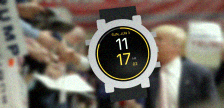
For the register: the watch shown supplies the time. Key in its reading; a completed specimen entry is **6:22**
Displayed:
**11:17**
